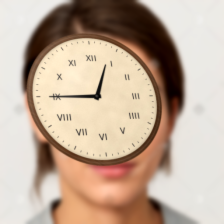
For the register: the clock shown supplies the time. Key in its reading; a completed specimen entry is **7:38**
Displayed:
**12:45**
